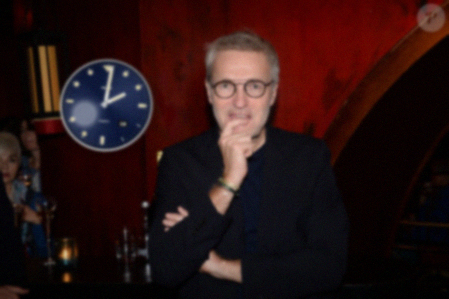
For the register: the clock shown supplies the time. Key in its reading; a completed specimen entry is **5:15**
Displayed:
**2:01**
